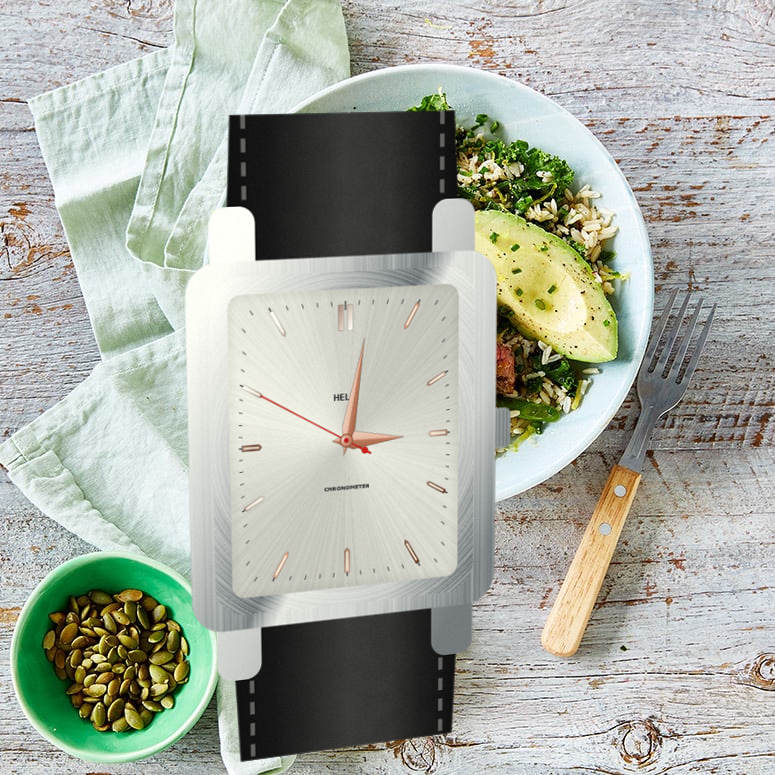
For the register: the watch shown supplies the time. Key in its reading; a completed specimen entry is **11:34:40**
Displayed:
**3:01:50**
